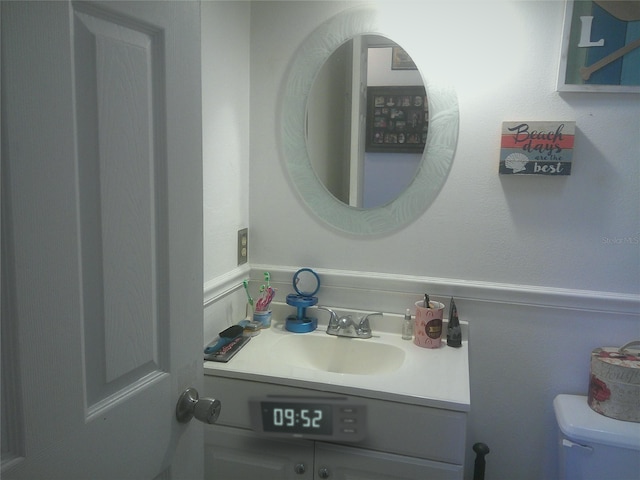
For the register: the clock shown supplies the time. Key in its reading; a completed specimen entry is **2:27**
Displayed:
**9:52**
